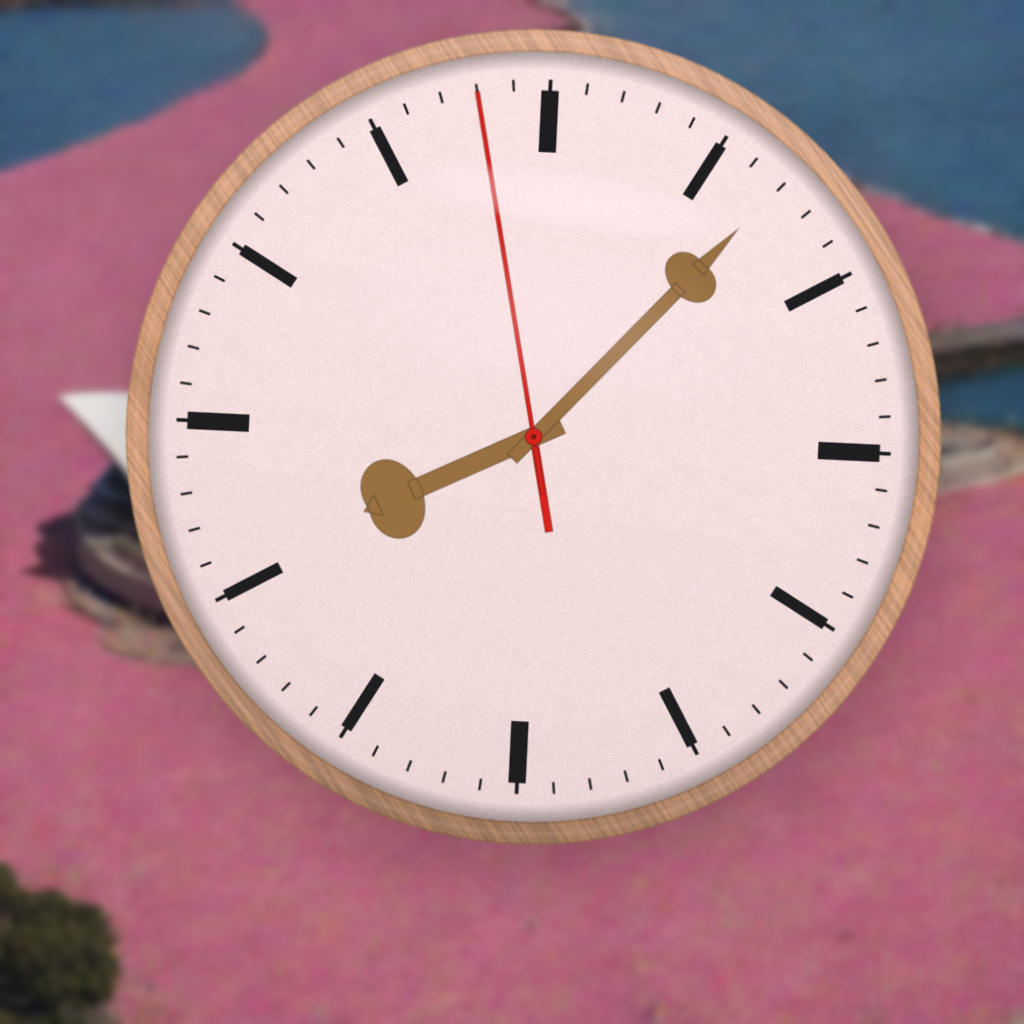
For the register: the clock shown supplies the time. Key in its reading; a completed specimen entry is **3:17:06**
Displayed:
**8:06:58**
